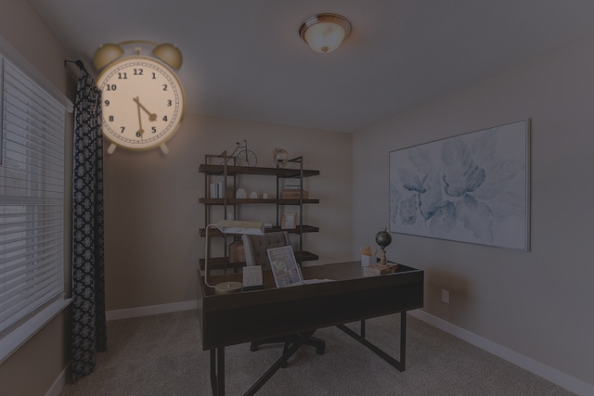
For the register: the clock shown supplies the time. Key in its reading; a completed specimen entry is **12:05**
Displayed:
**4:29**
